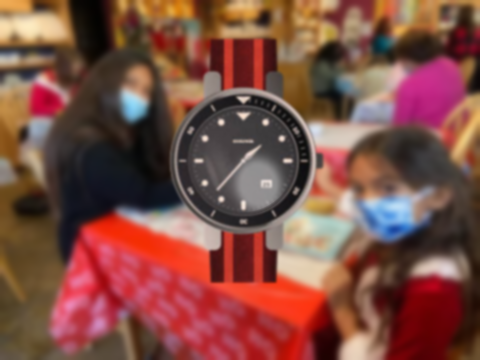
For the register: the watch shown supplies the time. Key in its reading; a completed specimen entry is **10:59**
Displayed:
**1:37**
